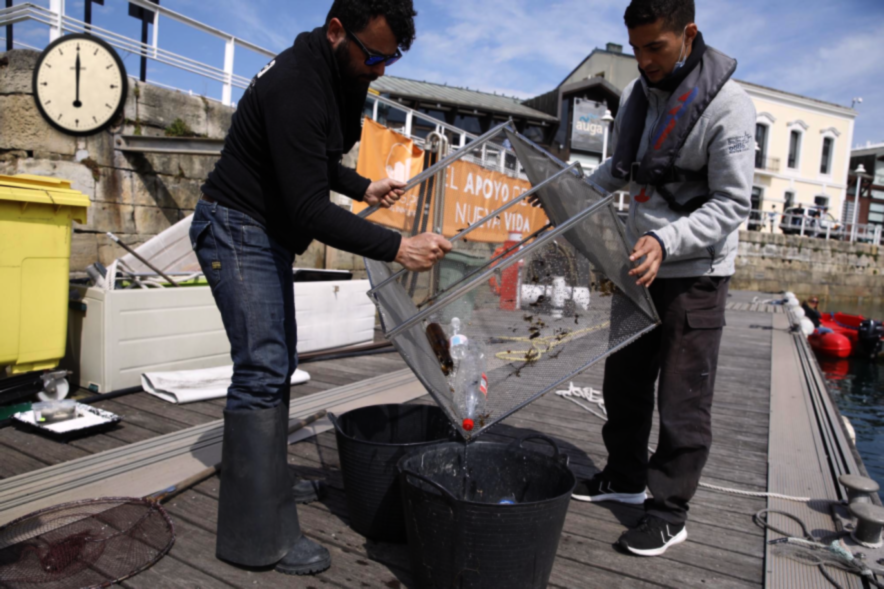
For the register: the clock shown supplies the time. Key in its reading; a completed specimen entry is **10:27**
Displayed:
**6:00**
